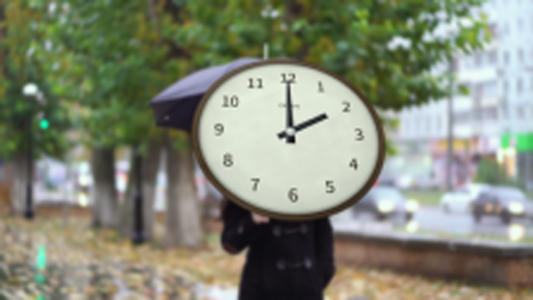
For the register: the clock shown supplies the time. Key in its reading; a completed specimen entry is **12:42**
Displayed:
**2:00**
